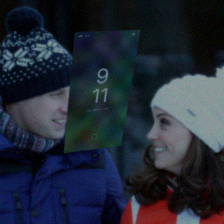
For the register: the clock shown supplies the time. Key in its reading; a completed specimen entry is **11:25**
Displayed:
**9:11**
